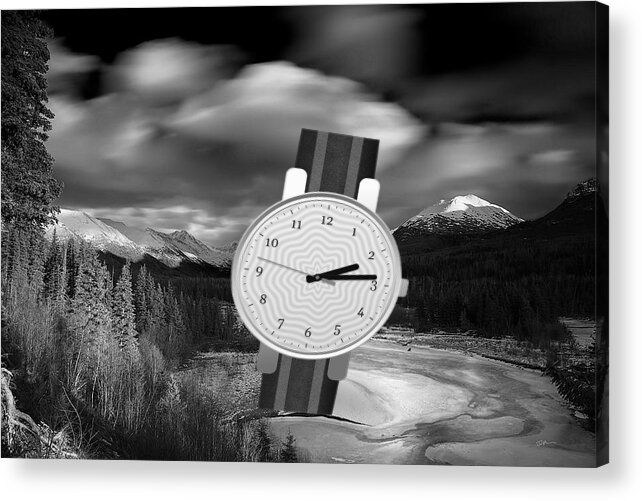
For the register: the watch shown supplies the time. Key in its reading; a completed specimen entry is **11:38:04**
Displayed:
**2:13:47**
